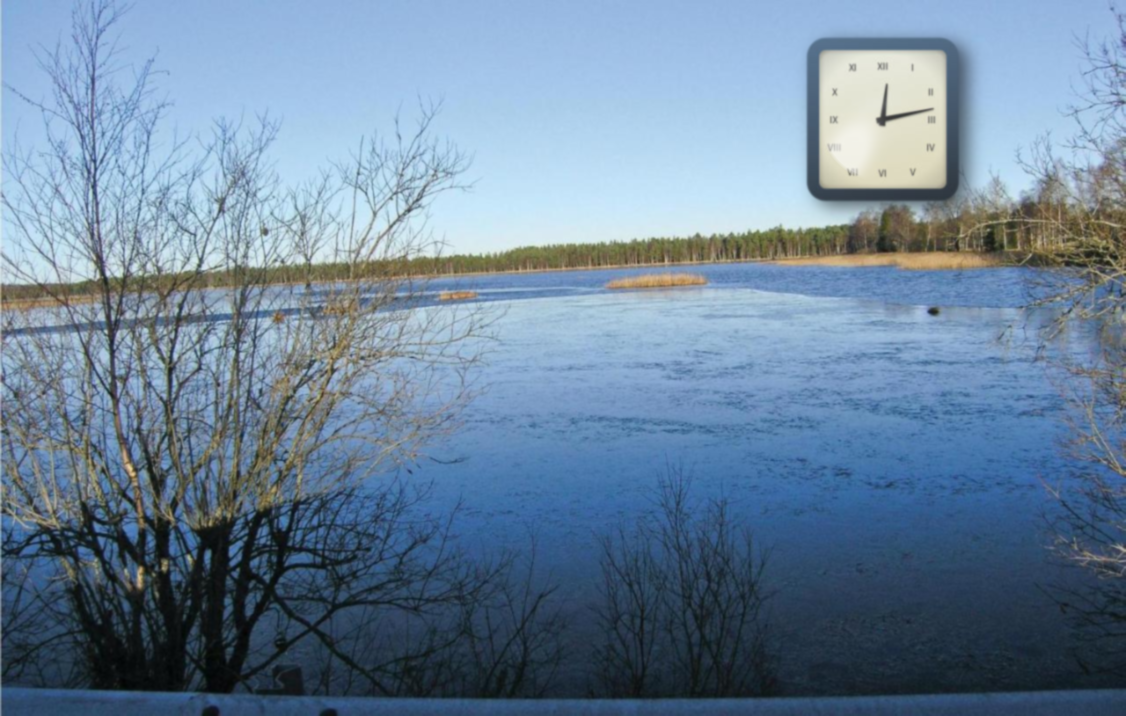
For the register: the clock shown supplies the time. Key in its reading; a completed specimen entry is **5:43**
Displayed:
**12:13**
